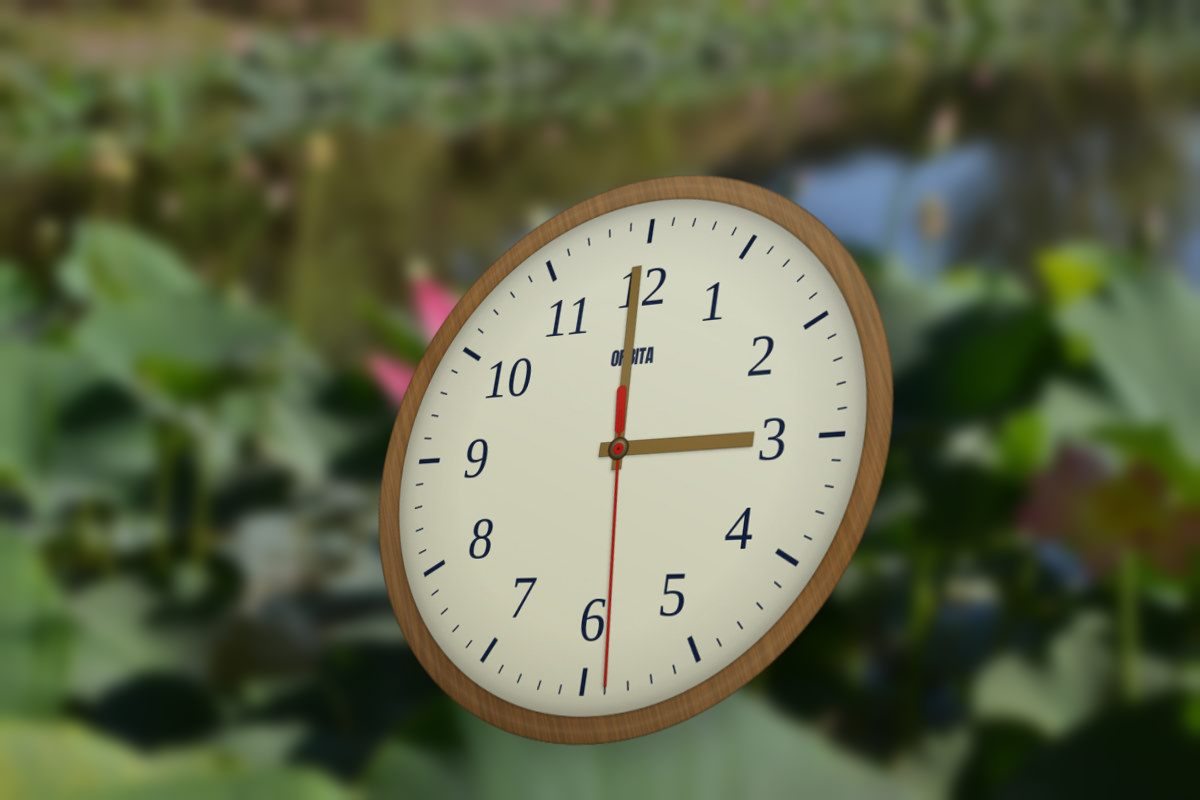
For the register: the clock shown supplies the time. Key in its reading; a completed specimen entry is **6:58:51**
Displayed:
**2:59:29**
